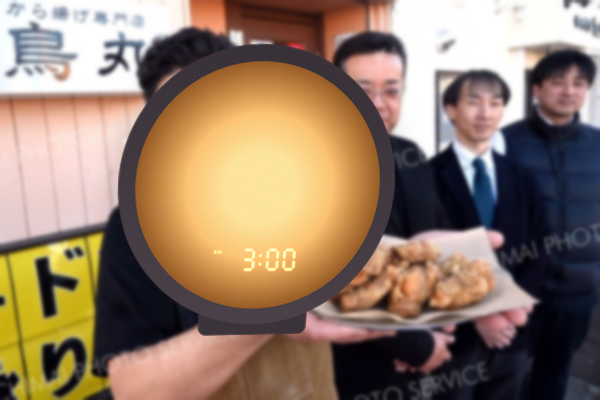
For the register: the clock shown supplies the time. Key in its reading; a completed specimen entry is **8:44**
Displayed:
**3:00**
